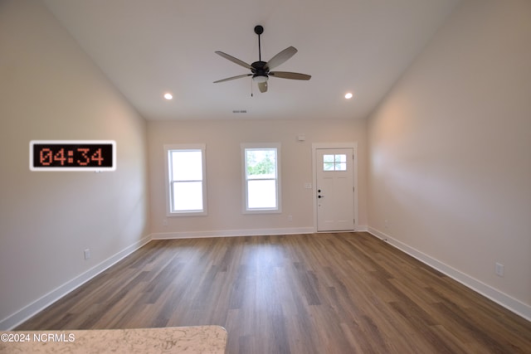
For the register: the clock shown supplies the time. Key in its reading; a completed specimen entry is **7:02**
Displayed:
**4:34**
